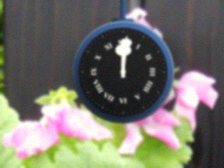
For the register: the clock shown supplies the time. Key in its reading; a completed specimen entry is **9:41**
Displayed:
**12:01**
